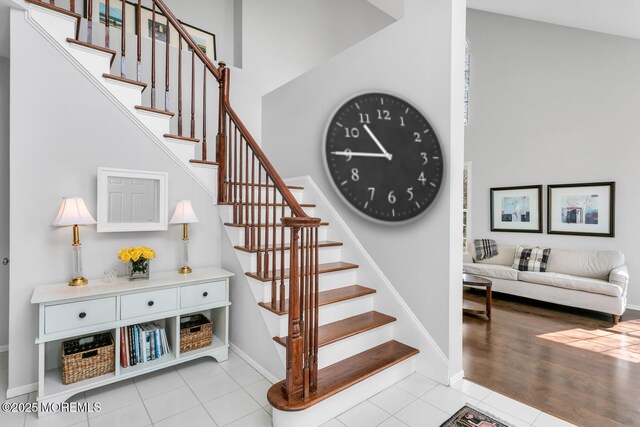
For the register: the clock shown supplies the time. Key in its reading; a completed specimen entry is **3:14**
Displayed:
**10:45**
